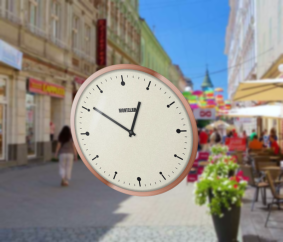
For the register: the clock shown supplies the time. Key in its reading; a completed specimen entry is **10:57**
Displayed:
**12:51**
